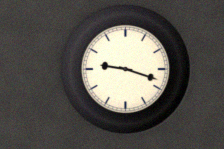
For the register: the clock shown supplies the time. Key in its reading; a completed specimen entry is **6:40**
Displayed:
**9:18**
